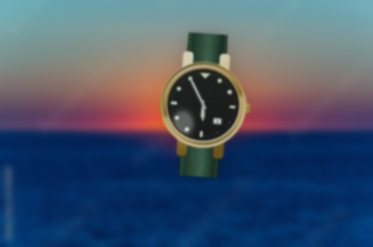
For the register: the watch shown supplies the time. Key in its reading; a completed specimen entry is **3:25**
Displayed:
**5:55**
